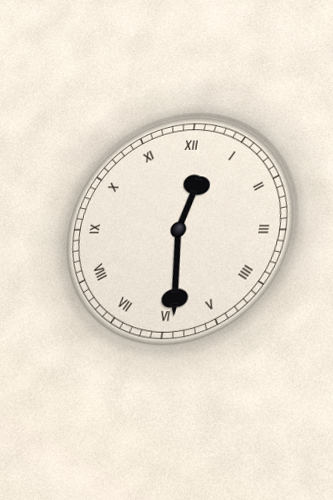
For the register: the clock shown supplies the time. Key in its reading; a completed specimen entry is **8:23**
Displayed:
**12:29**
